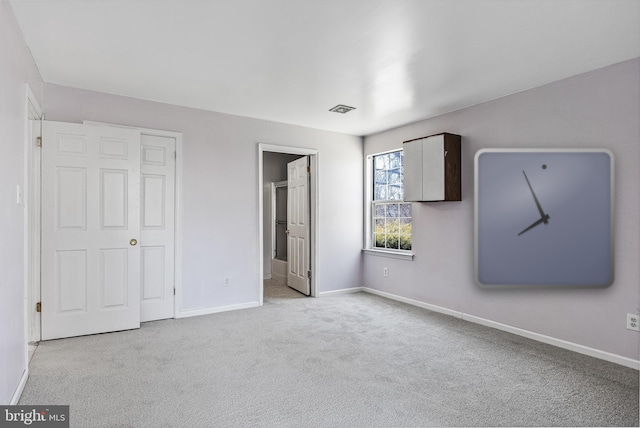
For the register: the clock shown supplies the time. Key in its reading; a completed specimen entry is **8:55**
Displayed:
**7:56**
